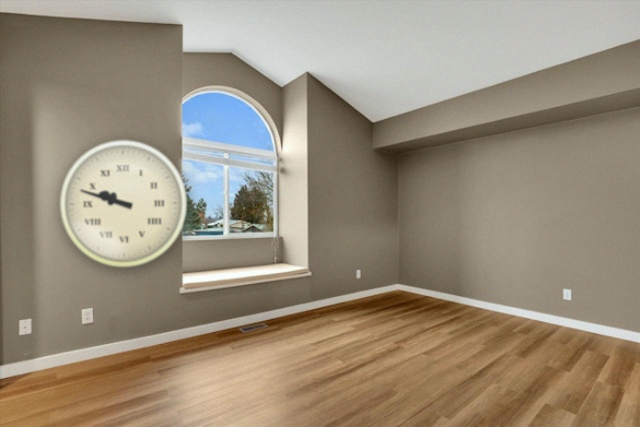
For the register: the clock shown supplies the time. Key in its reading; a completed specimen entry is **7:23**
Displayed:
**9:48**
